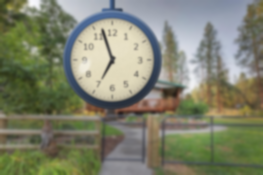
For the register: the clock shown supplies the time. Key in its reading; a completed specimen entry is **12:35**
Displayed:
**6:57**
